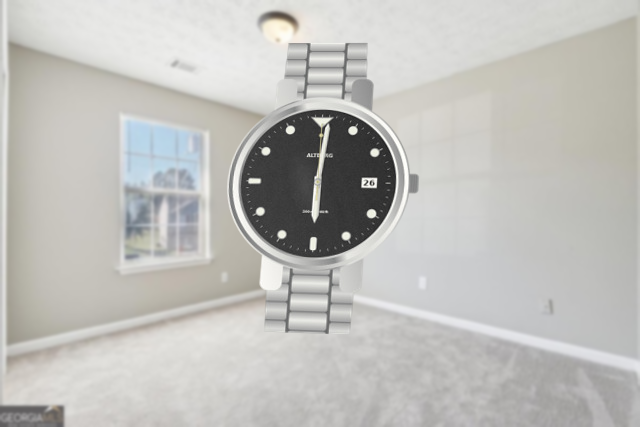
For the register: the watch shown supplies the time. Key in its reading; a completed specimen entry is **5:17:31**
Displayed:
**6:01:00**
